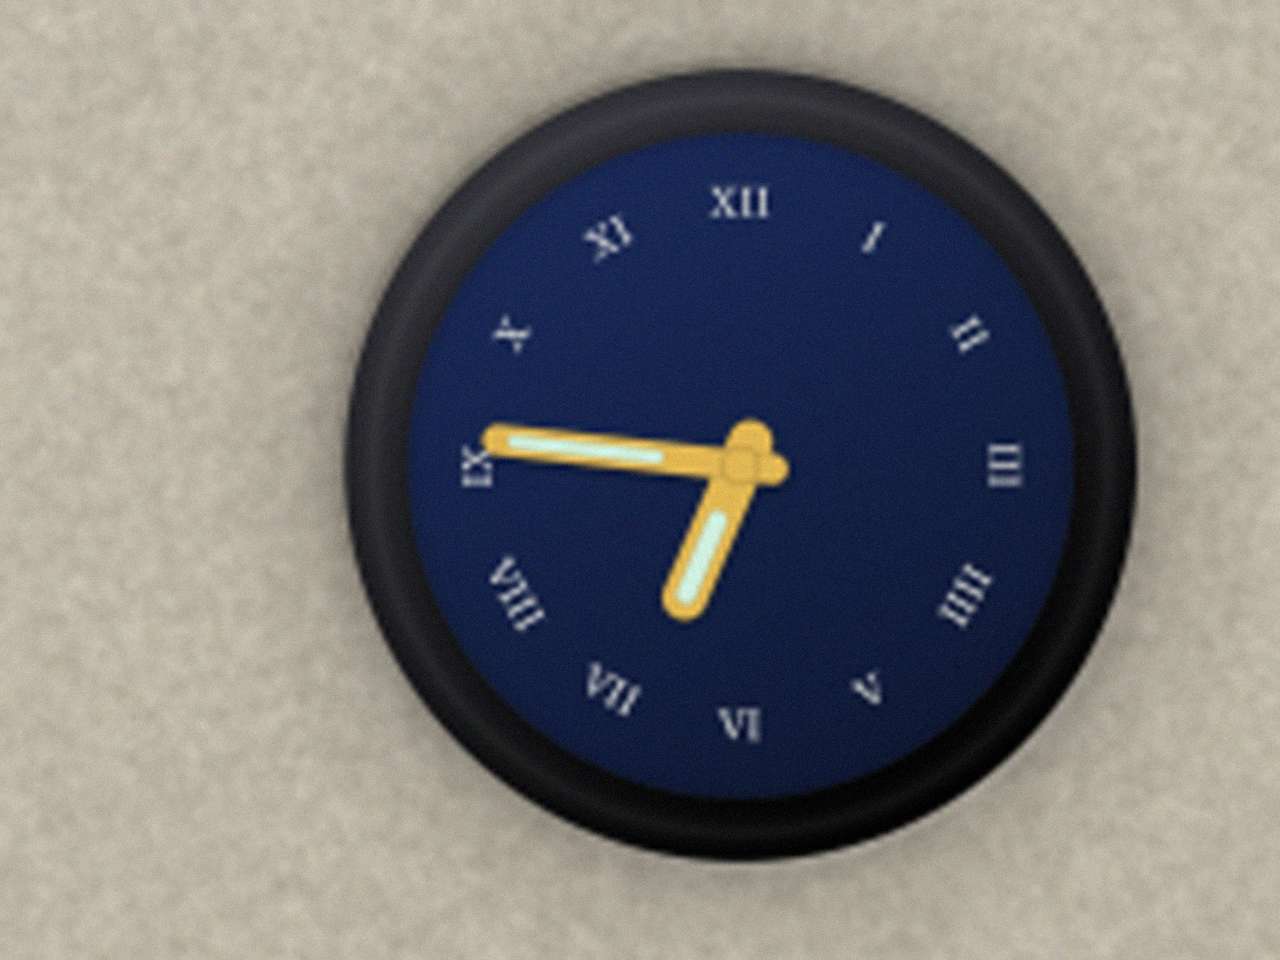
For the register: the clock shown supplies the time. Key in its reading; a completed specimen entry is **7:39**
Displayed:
**6:46**
